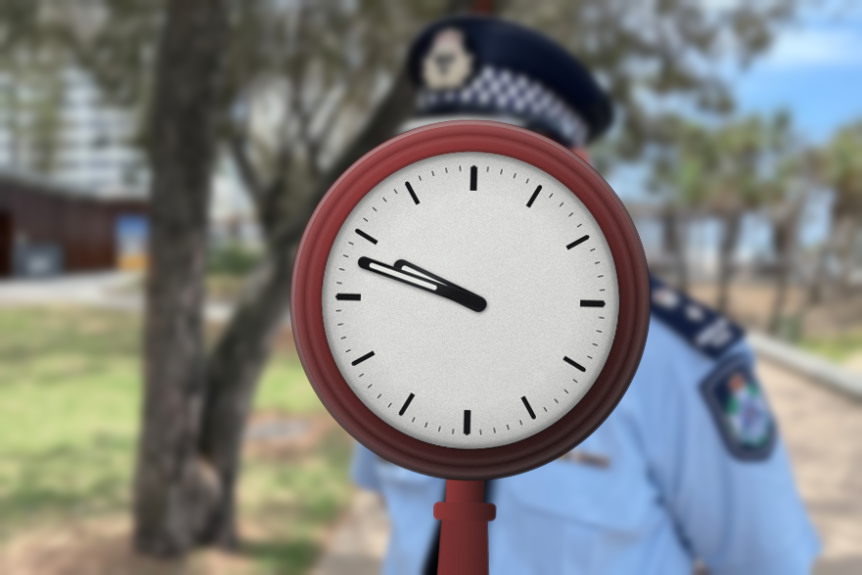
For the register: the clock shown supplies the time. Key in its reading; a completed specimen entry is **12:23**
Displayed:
**9:48**
